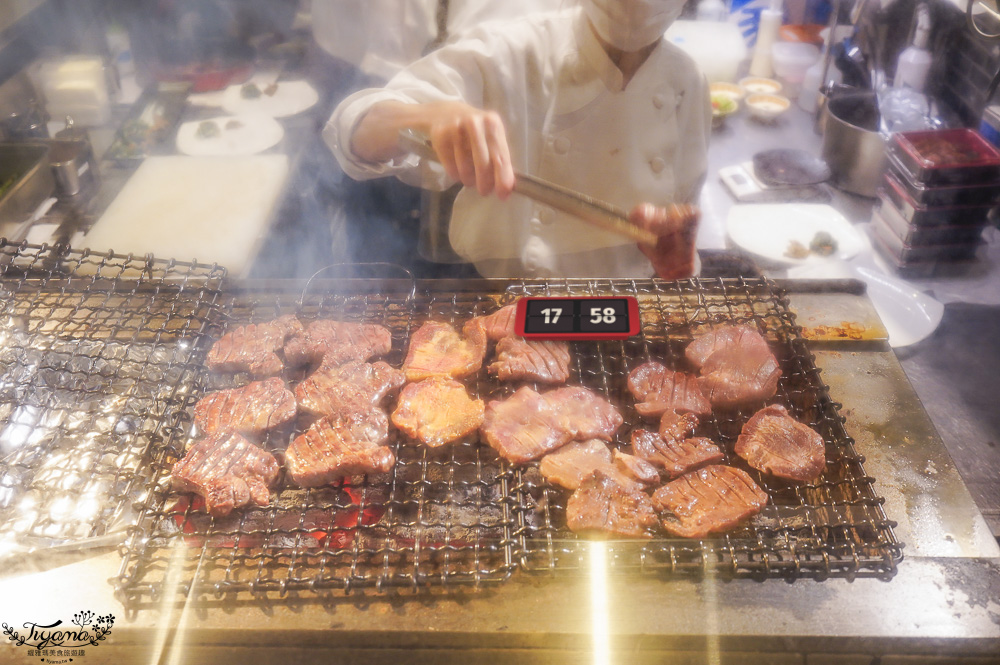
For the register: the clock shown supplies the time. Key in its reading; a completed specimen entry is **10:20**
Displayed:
**17:58**
